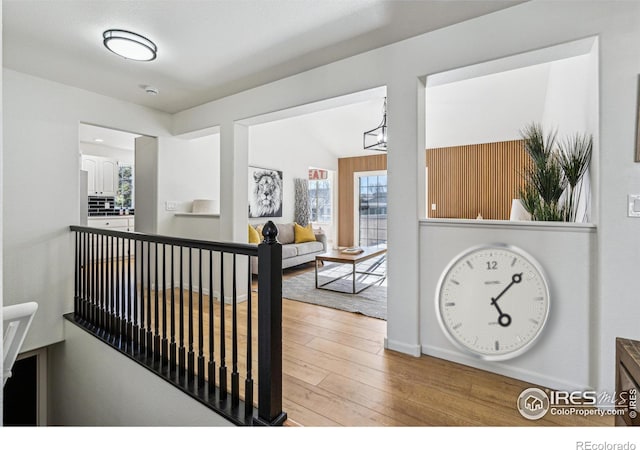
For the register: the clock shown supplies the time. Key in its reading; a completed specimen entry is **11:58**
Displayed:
**5:08**
